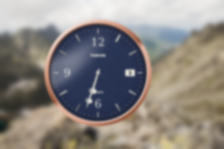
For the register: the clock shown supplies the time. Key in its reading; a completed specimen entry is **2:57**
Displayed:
**6:33**
